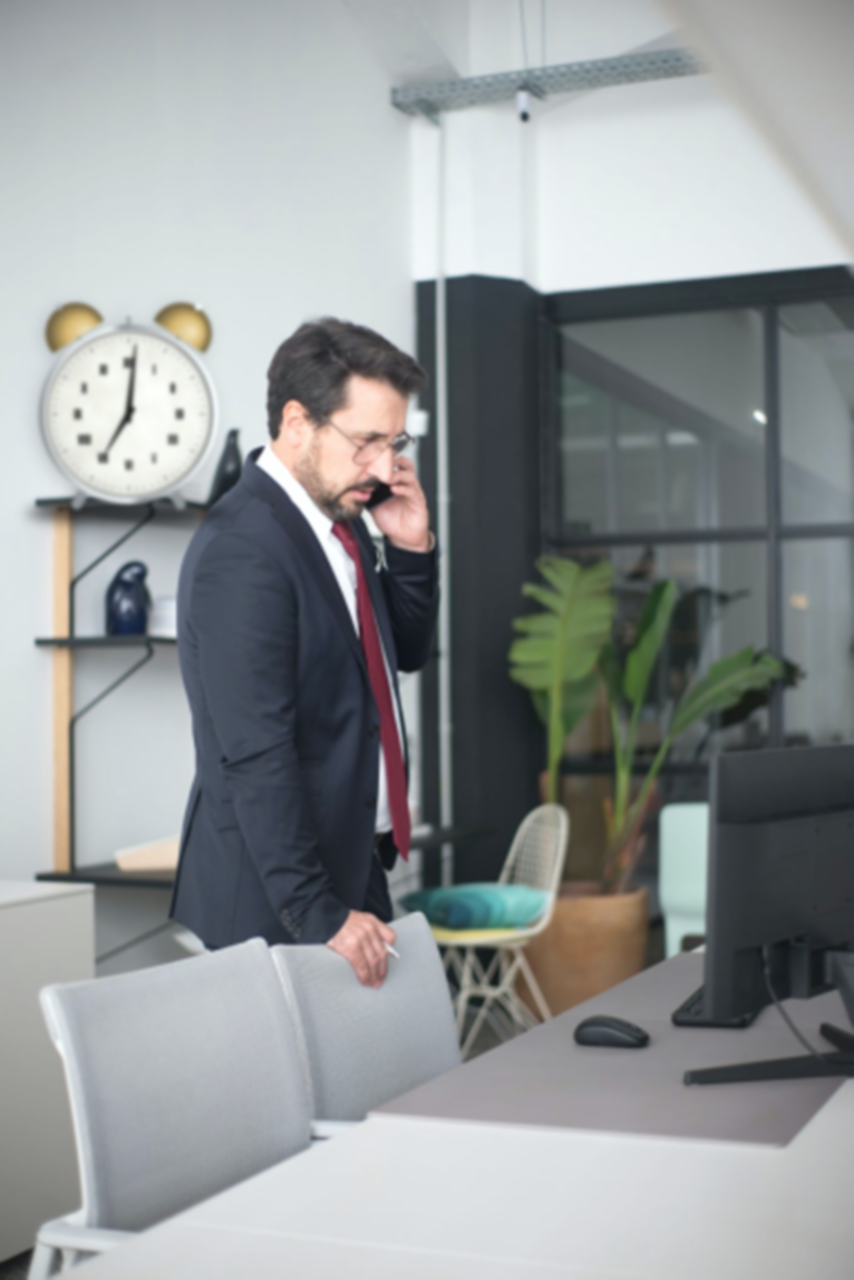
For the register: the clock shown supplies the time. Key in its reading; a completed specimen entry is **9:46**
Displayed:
**7:01**
